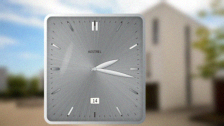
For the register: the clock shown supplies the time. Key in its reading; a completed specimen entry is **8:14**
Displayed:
**2:17**
